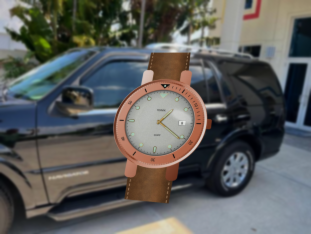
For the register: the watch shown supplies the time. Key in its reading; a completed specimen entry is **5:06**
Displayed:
**1:21**
